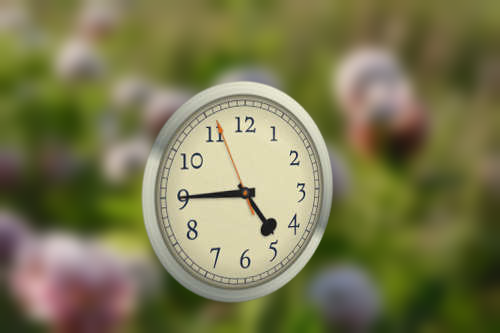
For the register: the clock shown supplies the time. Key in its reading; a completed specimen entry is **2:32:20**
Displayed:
**4:44:56**
